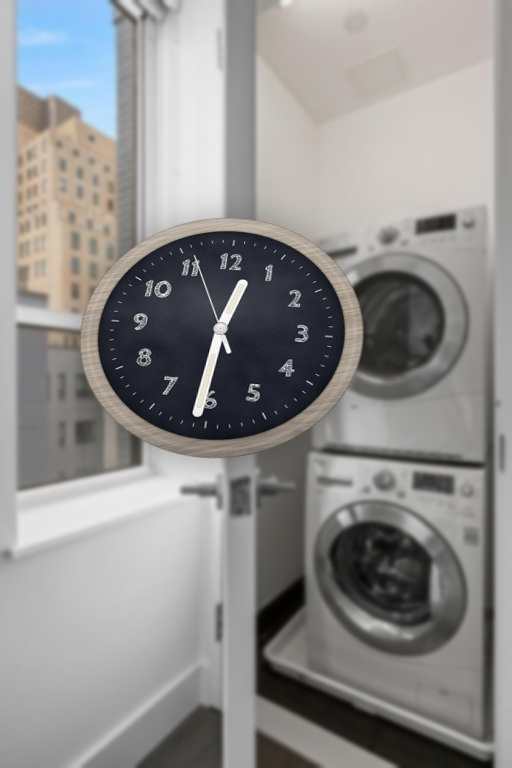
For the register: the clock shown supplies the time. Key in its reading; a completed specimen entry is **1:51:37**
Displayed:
**12:30:56**
